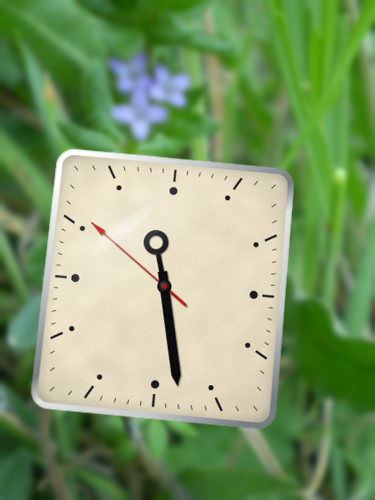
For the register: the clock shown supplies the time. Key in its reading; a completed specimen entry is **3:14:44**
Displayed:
**11:27:51**
